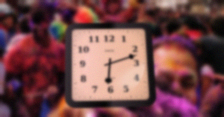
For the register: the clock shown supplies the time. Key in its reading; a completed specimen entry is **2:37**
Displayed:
**6:12**
